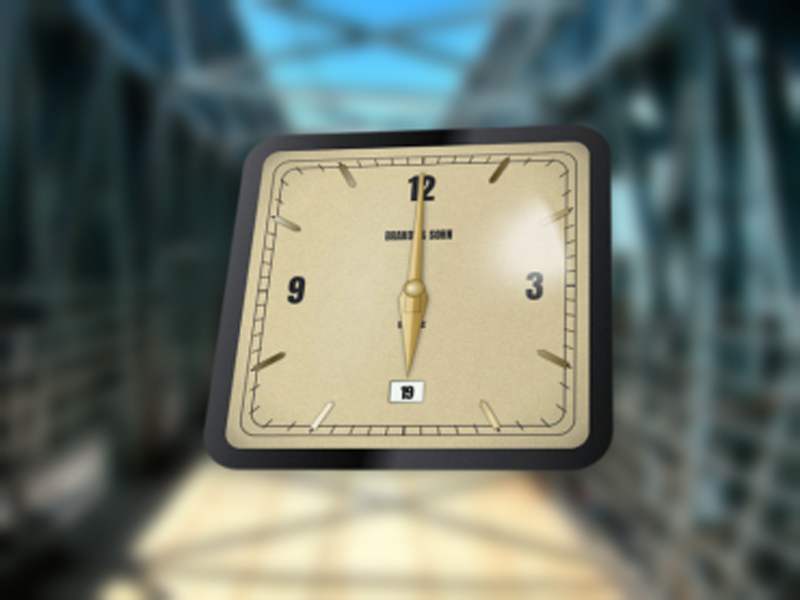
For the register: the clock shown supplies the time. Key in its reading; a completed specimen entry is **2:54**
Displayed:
**6:00**
